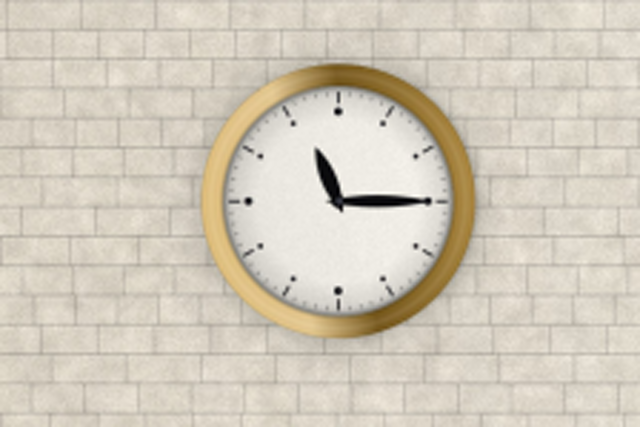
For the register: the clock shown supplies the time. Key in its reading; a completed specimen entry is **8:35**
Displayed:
**11:15**
